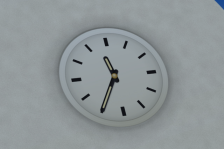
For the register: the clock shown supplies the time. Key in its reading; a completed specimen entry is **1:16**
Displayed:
**11:35**
